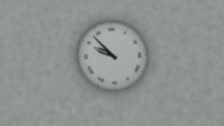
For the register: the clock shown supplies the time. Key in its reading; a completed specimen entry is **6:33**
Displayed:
**9:53**
